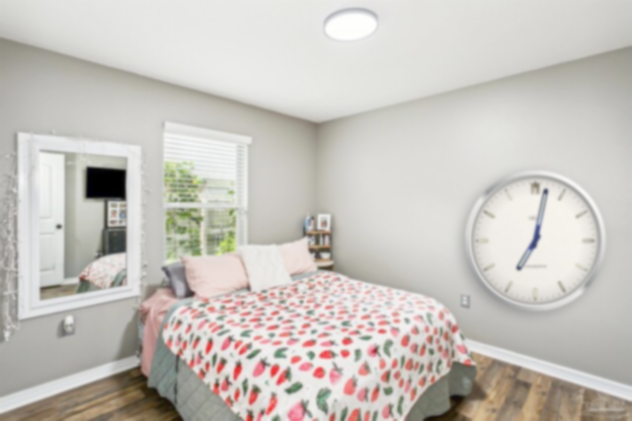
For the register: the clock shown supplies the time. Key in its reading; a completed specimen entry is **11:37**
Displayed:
**7:02**
